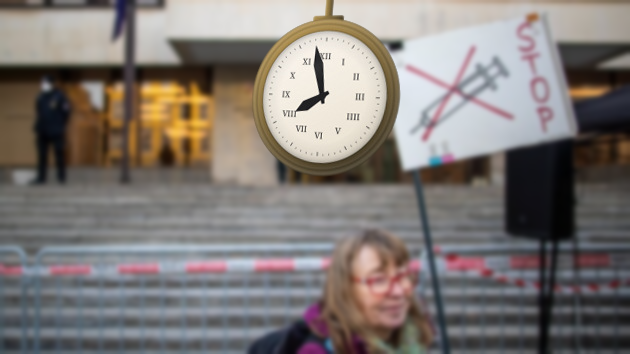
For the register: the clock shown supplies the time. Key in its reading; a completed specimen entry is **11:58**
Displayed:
**7:58**
